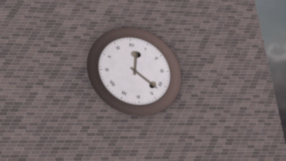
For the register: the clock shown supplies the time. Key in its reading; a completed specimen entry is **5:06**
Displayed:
**12:22**
